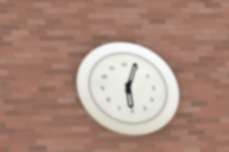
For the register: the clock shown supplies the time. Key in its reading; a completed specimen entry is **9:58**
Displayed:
**6:04**
